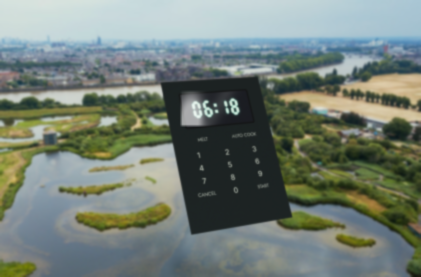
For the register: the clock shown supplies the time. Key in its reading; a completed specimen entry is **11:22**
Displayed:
**6:18**
